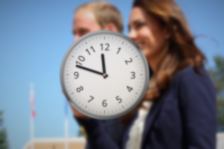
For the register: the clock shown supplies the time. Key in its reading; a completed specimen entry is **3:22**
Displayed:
**11:48**
